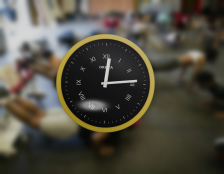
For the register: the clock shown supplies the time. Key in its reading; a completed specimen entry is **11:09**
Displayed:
**12:14**
